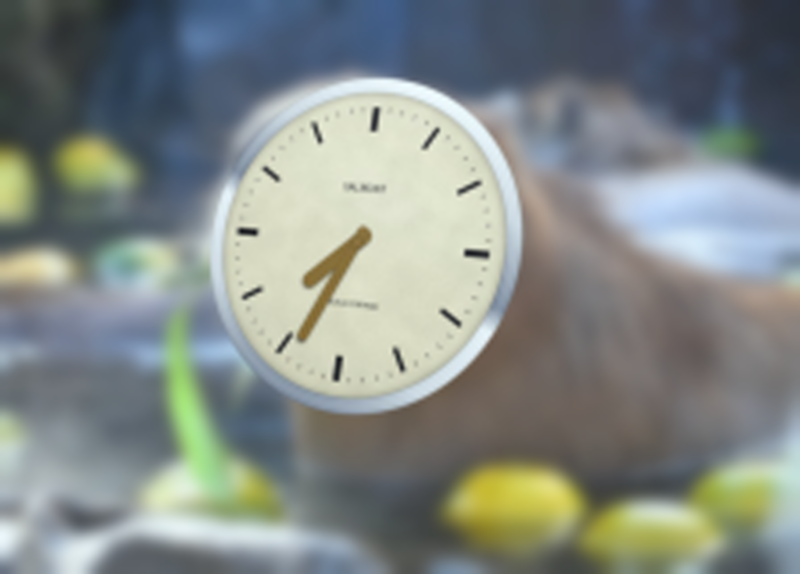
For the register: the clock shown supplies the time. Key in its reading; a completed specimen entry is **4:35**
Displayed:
**7:34**
